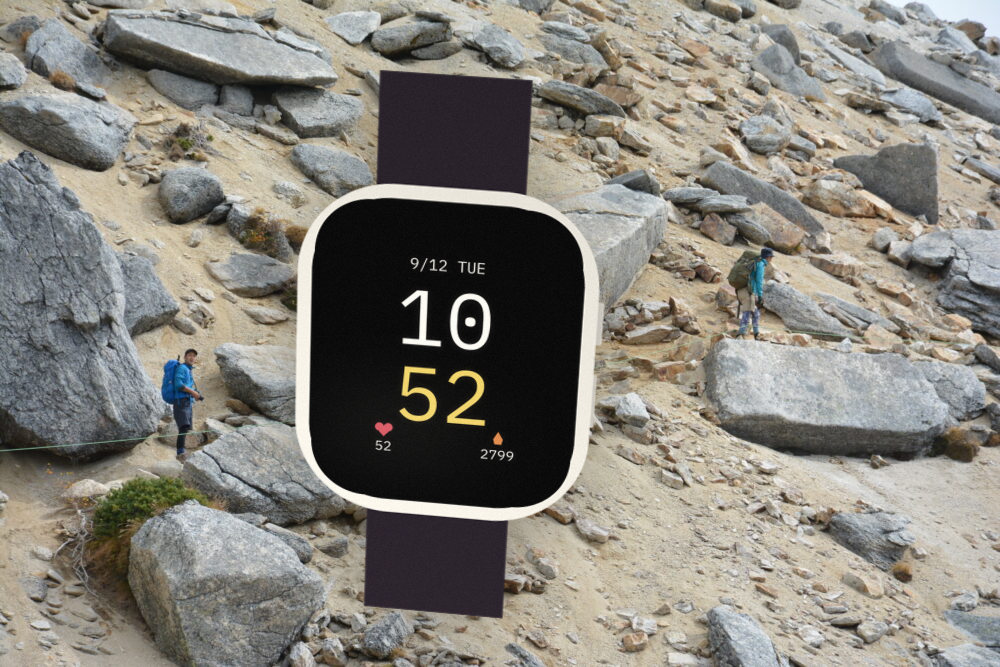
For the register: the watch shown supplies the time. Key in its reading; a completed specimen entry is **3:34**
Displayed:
**10:52**
